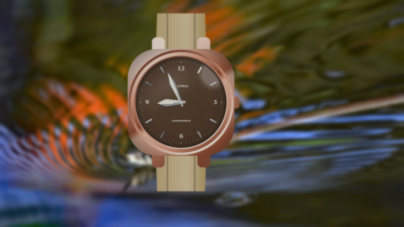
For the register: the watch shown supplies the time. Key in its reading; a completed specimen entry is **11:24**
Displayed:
**8:56**
